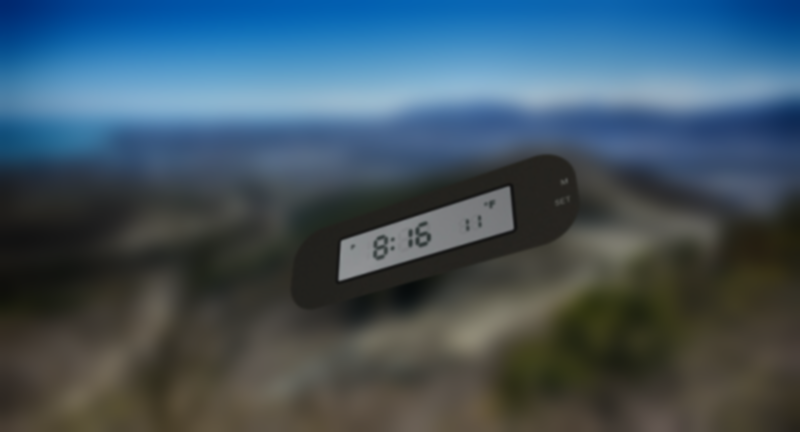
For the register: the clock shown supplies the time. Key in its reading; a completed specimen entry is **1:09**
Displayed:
**8:16**
